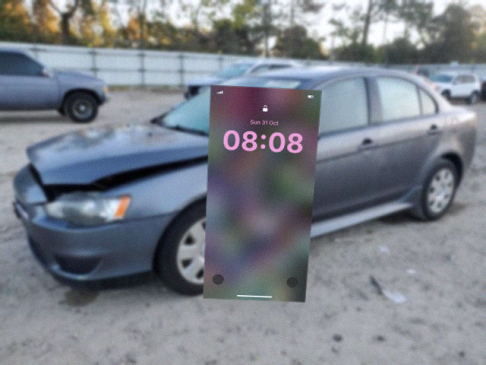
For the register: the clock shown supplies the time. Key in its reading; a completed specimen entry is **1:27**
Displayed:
**8:08**
